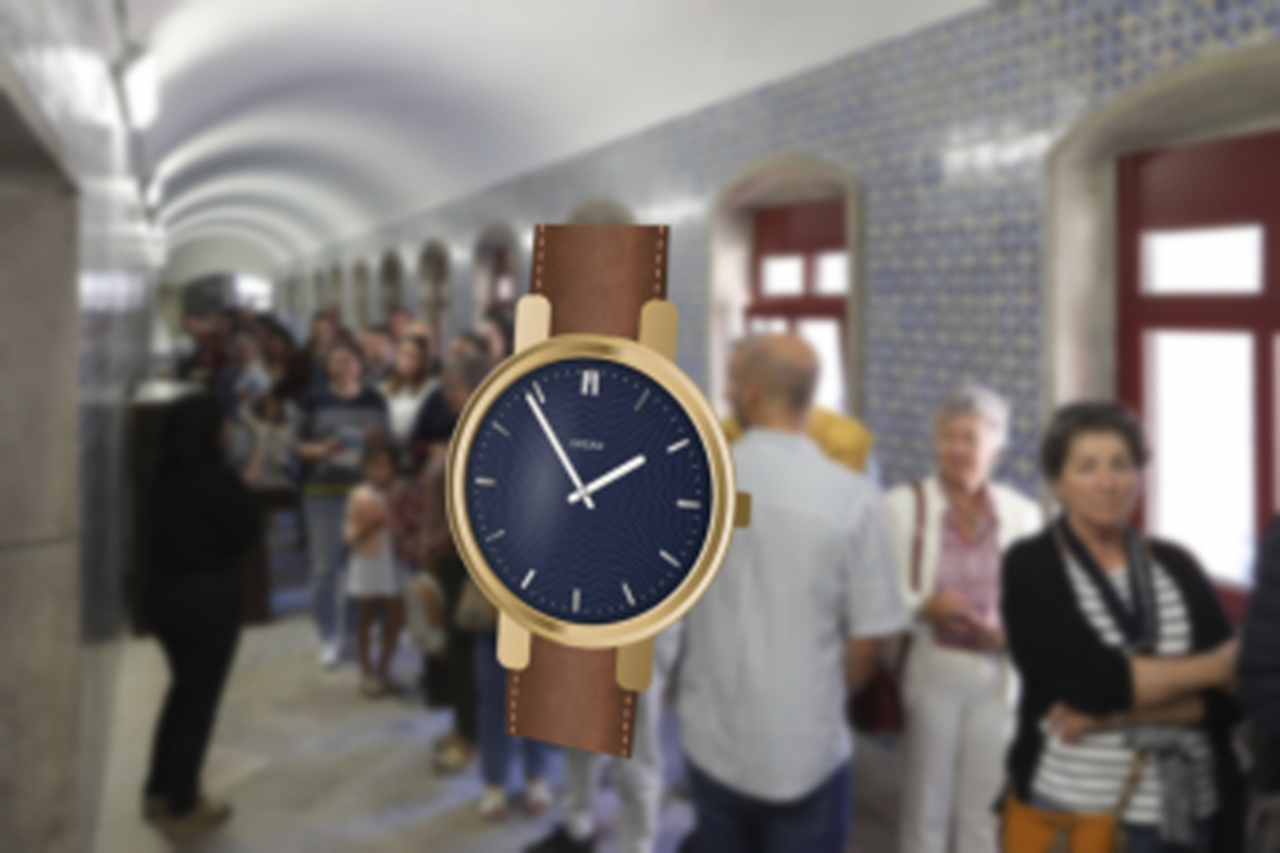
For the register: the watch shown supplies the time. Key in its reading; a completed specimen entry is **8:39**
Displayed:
**1:54**
